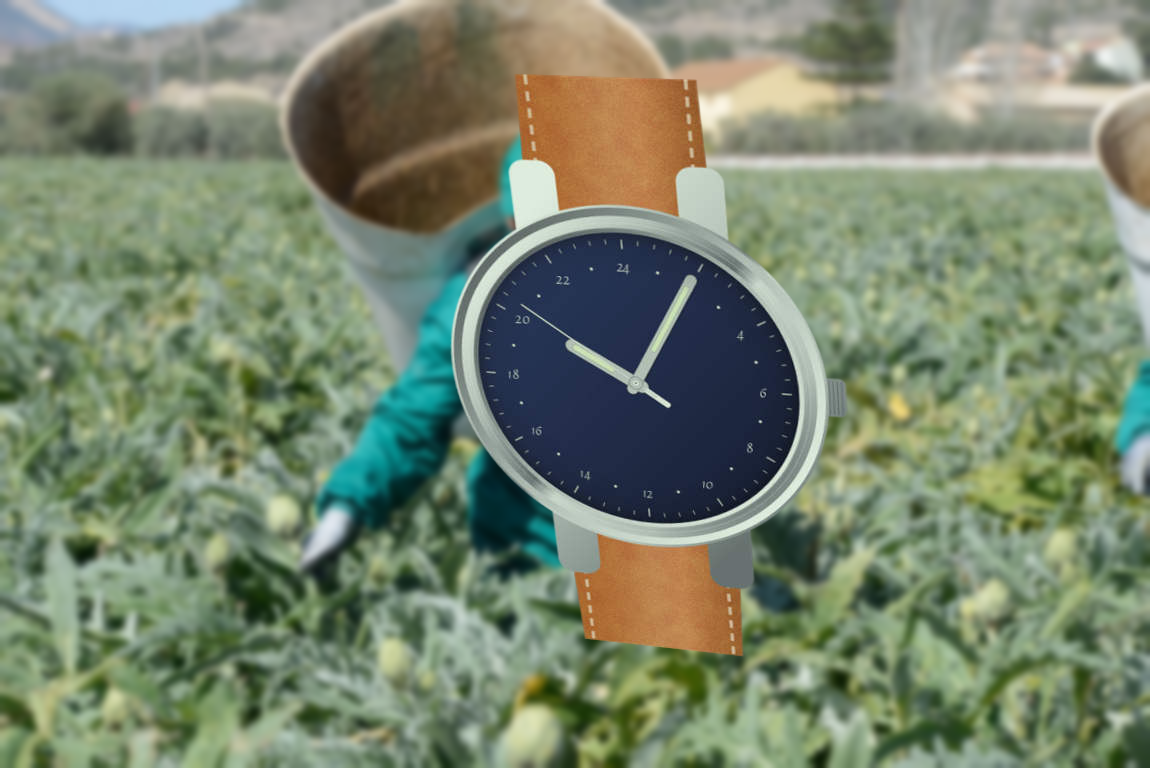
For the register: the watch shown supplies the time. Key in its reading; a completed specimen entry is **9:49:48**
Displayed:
**20:04:51**
